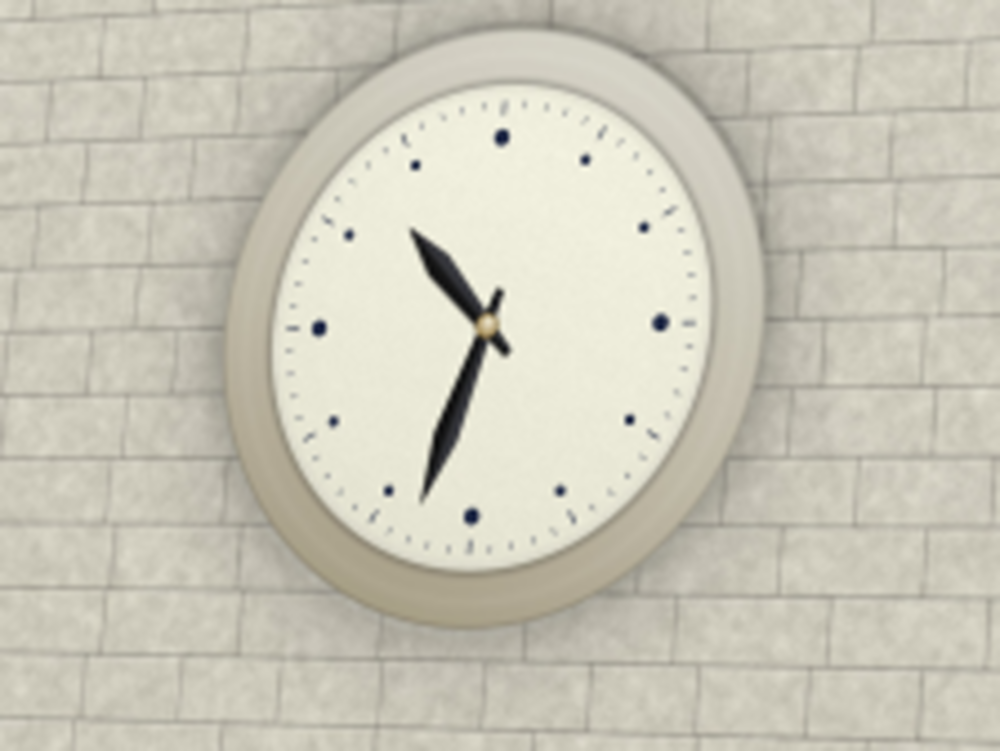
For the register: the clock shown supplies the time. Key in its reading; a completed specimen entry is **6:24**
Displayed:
**10:33**
